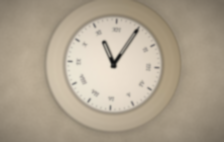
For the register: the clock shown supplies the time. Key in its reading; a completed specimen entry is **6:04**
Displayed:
**11:05**
